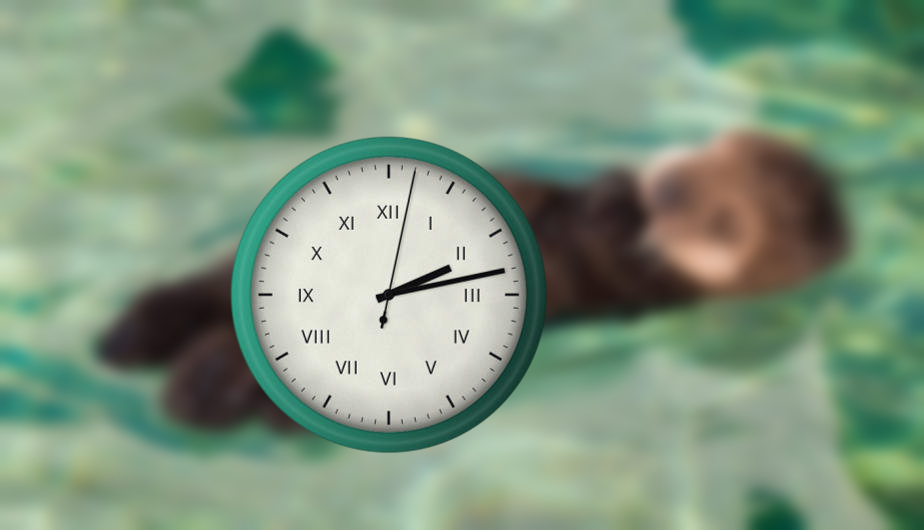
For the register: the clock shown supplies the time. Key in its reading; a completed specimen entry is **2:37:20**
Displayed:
**2:13:02**
